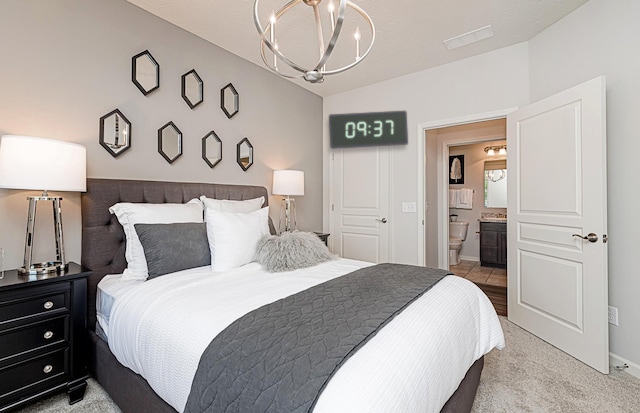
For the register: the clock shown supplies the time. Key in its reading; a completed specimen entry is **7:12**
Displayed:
**9:37**
